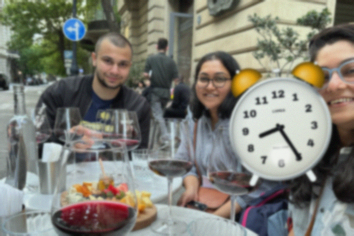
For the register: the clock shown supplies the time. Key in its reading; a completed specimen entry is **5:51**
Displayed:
**8:25**
